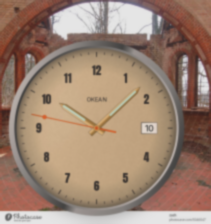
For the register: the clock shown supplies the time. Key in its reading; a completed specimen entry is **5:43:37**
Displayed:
**10:07:47**
